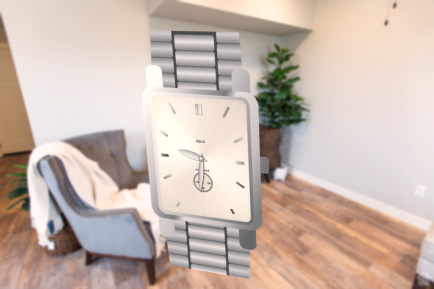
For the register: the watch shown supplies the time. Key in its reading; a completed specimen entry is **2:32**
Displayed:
**9:31**
